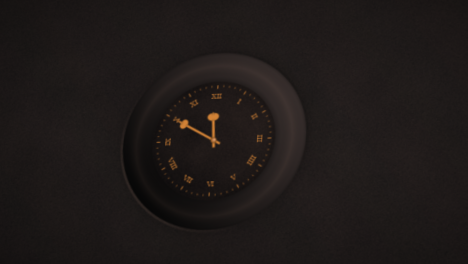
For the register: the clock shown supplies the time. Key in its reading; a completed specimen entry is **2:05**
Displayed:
**11:50**
